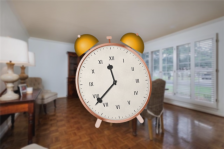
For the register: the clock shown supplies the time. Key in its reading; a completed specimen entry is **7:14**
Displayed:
**11:38**
